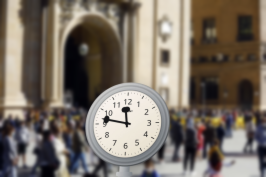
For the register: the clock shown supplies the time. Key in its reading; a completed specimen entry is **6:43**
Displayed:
**11:47**
